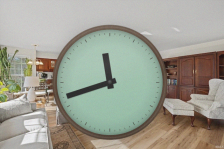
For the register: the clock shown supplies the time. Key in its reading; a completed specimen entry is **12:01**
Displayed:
**11:42**
